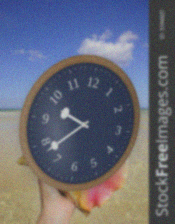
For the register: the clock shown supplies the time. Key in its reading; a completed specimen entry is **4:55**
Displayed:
**9:38**
